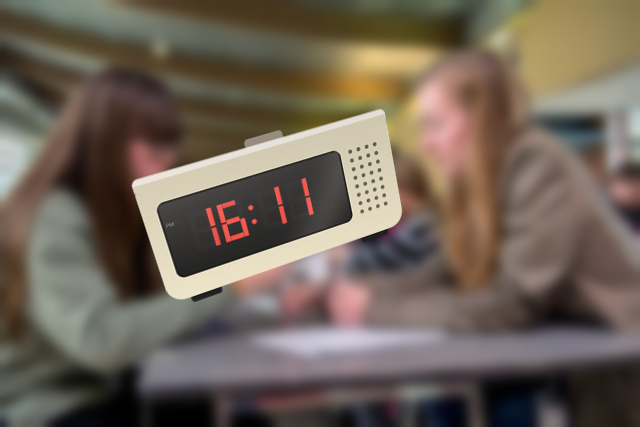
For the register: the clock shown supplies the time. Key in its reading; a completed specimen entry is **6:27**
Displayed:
**16:11**
